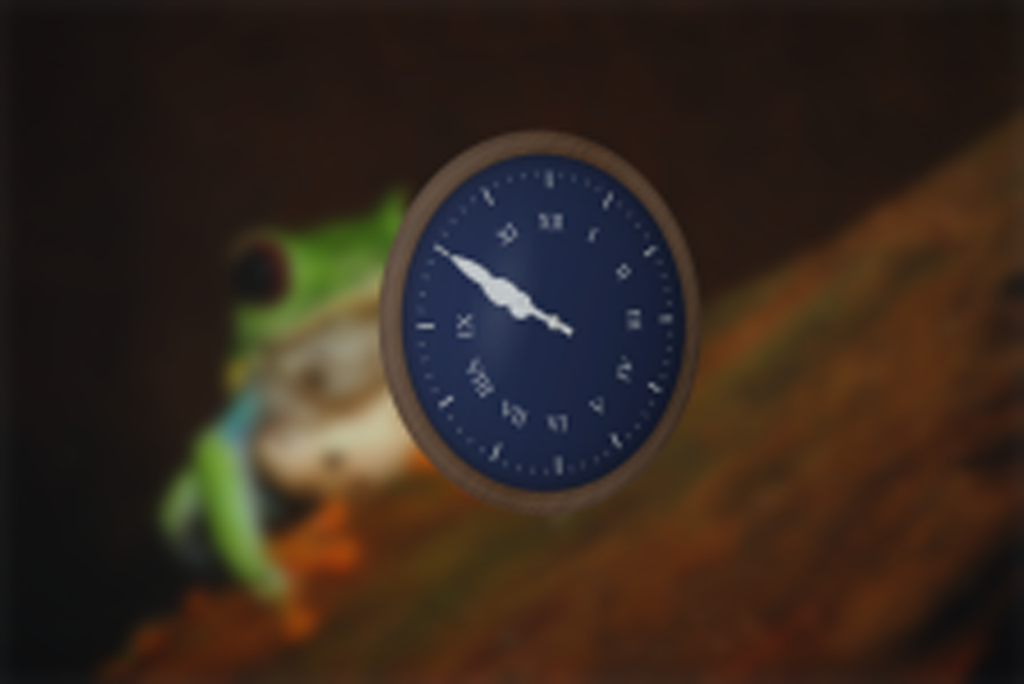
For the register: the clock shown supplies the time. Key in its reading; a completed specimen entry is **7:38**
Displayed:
**9:50**
